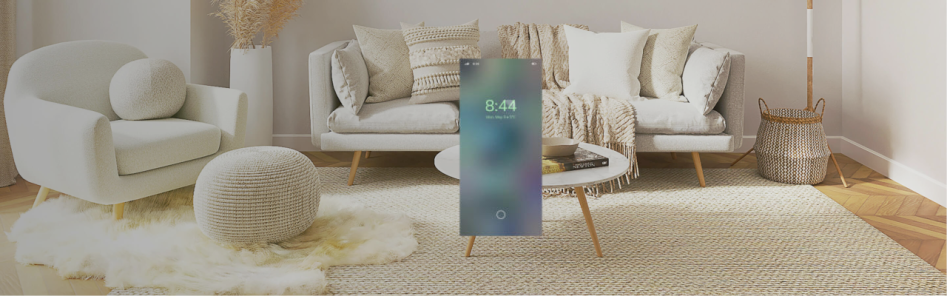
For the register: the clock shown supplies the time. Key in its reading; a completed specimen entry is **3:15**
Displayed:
**8:44**
